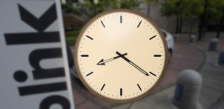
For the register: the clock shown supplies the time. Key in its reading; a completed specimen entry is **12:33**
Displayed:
**8:21**
